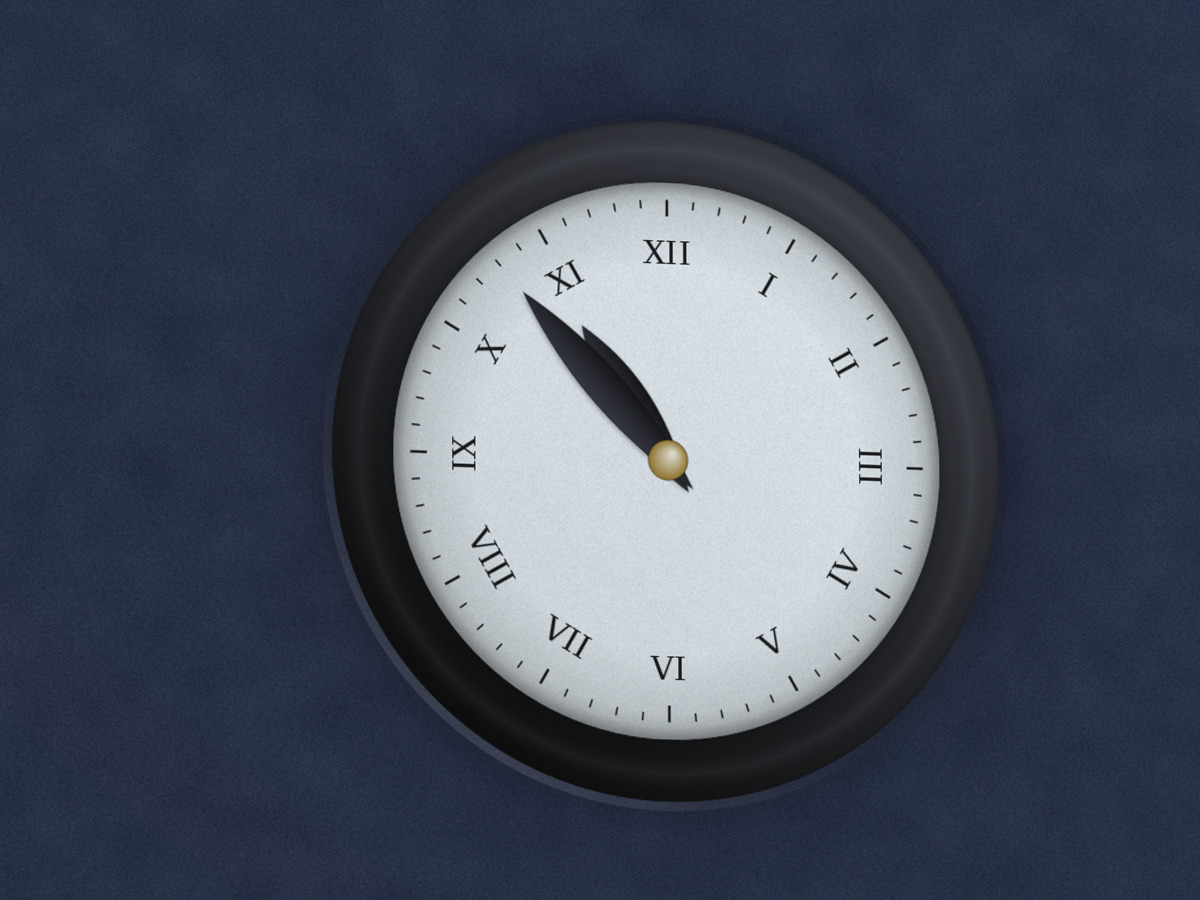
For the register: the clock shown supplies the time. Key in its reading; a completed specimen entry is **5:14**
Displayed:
**10:53**
